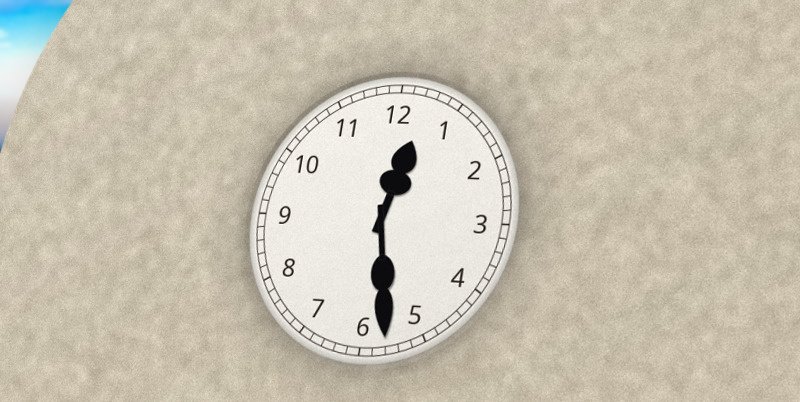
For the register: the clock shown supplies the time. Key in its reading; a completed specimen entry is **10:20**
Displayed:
**12:28**
